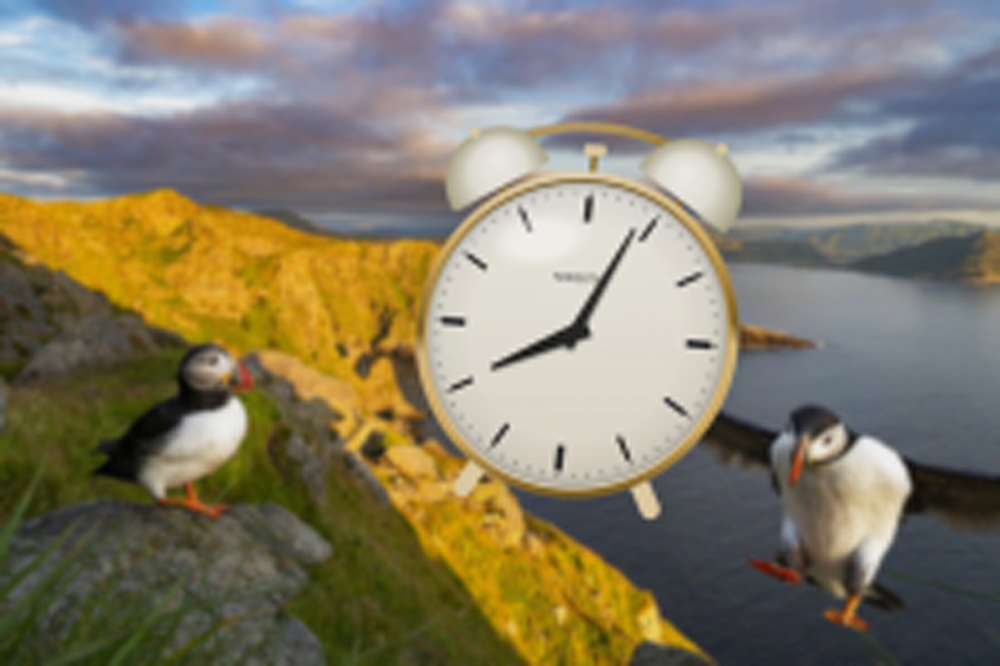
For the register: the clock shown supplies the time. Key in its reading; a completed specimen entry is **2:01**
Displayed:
**8:04**
